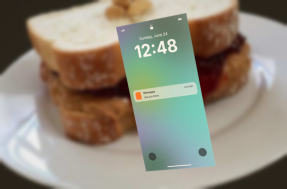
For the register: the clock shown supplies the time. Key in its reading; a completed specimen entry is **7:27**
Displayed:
**12:48**
